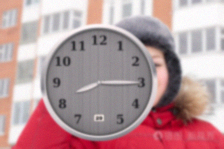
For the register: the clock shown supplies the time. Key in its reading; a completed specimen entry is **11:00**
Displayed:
**8:15**
